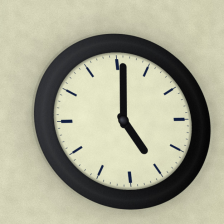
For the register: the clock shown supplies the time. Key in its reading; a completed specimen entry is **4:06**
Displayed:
**5:01**
